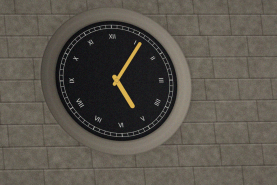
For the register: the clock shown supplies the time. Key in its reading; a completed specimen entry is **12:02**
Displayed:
**5:06**
